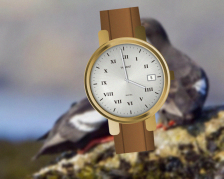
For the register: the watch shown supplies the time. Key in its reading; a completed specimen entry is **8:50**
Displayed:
**3:59**
